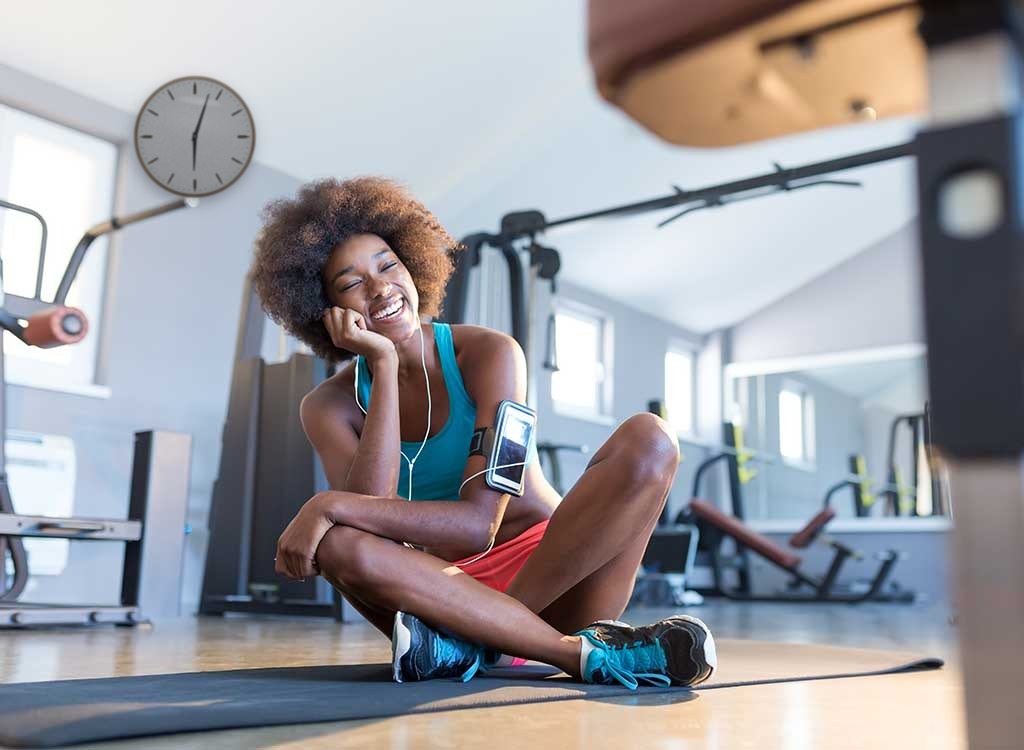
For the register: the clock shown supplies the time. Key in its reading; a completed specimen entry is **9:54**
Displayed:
**6:03**
